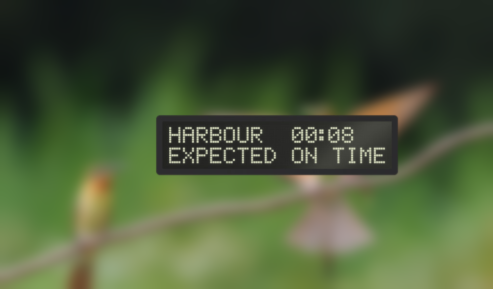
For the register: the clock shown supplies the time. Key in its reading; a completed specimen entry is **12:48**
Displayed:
**0:08**
